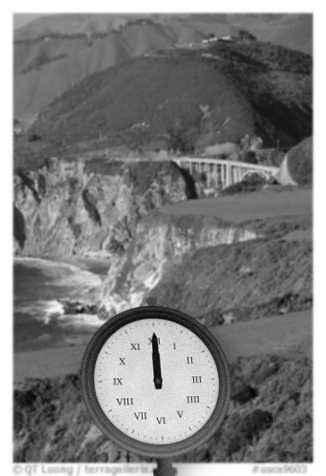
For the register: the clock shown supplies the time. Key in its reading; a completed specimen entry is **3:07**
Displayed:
**12:00**
